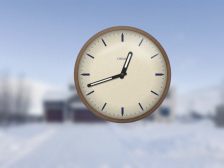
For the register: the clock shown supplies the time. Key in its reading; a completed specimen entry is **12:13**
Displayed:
**12:42**
